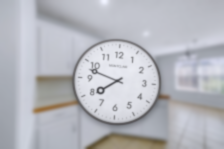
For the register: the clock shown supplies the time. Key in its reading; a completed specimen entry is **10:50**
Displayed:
**7:48**
